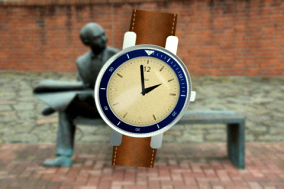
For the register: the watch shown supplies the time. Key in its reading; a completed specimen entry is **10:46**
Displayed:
**1:58**
